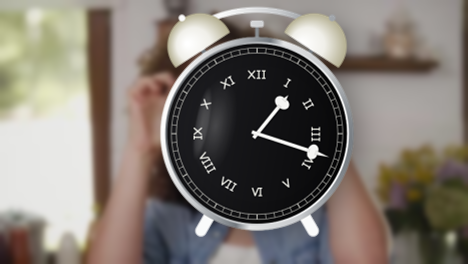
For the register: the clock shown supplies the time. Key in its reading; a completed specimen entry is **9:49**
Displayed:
**1:18**
